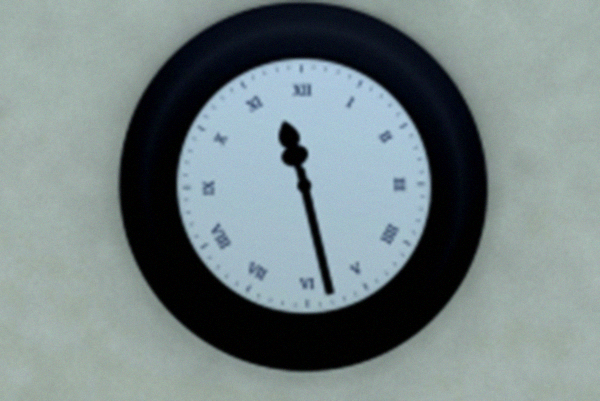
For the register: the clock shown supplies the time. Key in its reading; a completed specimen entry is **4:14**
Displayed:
**11:28**
